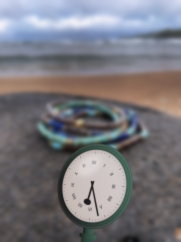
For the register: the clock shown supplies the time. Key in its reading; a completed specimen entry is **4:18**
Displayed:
**6:27**
